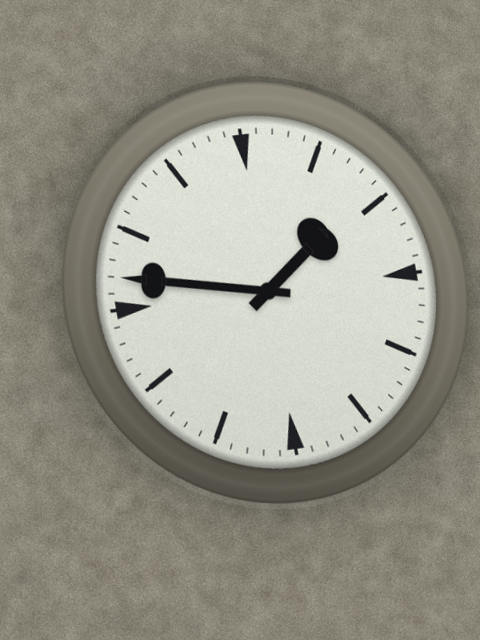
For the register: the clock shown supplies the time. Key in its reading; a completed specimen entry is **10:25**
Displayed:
**1:47**
